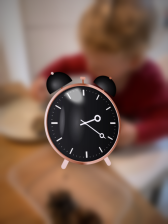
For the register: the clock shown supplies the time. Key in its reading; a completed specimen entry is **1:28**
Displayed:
**2:21**
